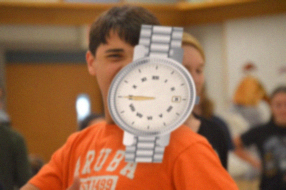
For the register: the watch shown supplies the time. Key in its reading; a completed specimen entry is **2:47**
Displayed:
**8:45**
